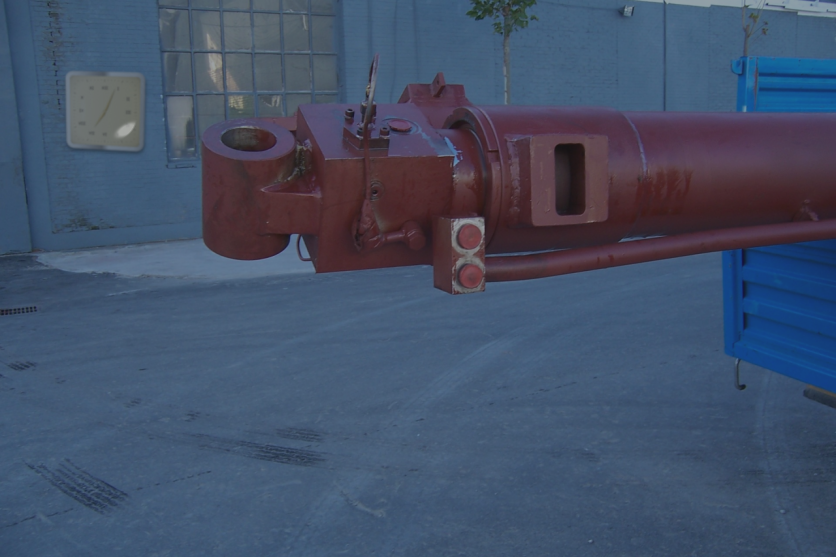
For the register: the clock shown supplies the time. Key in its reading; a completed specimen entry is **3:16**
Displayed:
**7:04**
